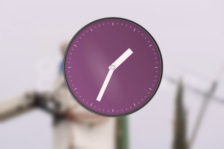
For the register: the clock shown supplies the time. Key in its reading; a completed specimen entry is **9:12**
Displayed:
**1:34**
